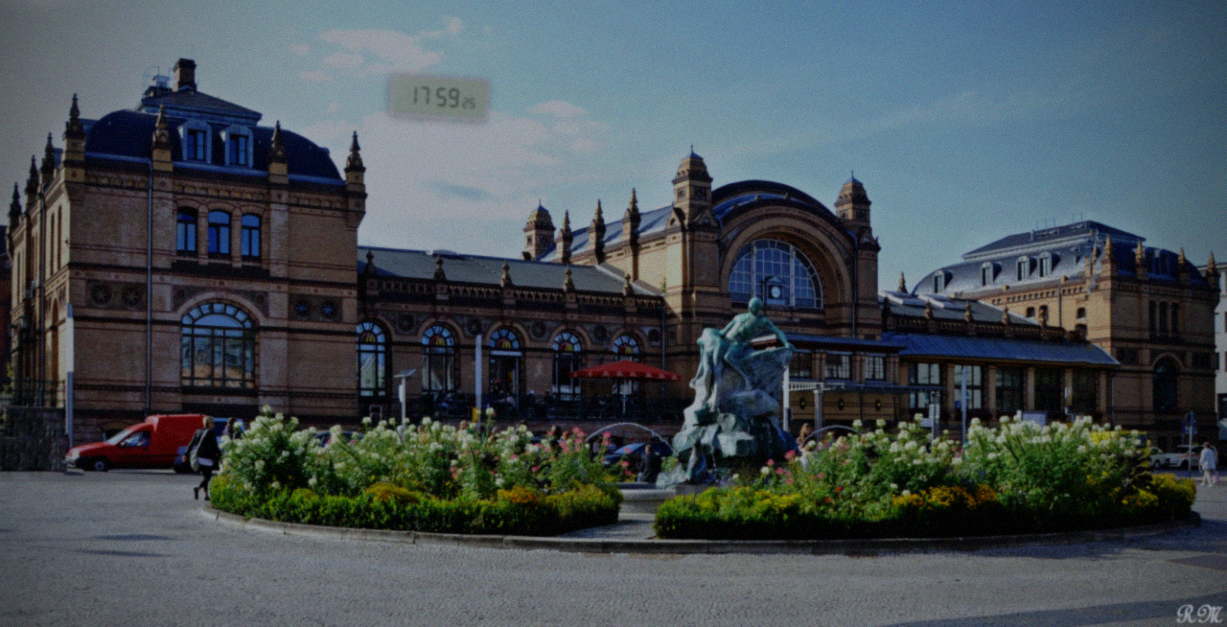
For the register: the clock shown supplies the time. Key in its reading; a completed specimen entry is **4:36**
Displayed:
**17:59**
